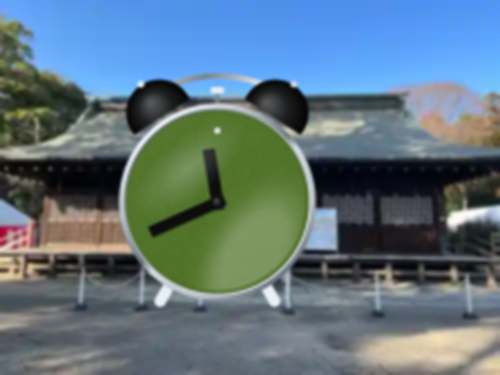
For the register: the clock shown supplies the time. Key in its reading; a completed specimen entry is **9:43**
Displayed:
**11:41**
